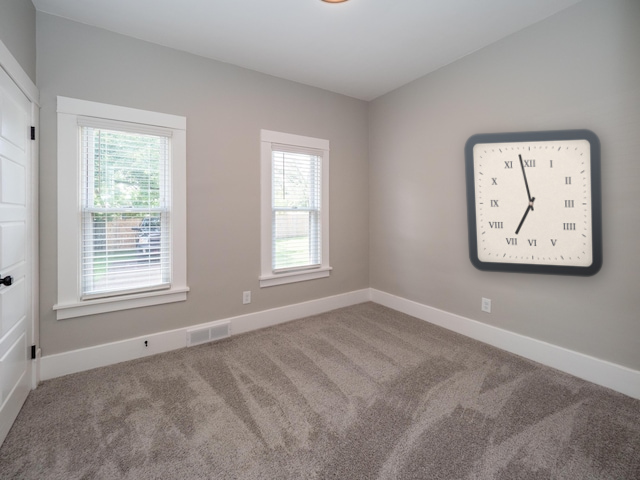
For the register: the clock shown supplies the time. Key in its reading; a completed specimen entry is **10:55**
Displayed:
**6:58**
